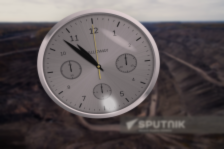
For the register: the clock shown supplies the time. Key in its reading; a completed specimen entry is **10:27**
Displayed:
**10:53**
